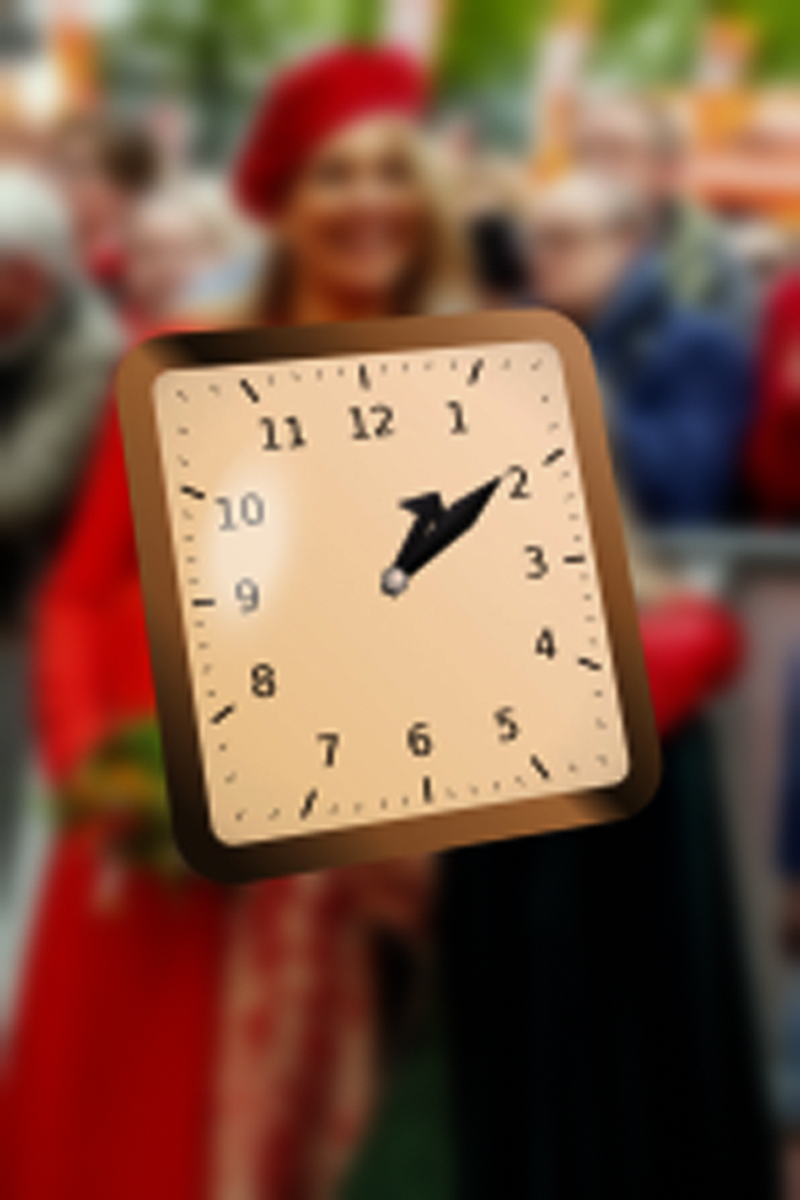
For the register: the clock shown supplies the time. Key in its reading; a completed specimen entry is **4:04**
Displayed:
**1:09**
